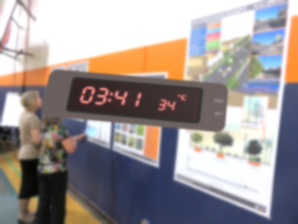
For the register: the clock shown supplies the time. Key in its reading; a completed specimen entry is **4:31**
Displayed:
**3:41**
